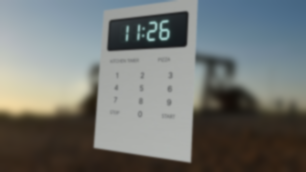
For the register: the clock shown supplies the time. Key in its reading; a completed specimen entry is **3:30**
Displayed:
**11:26**
